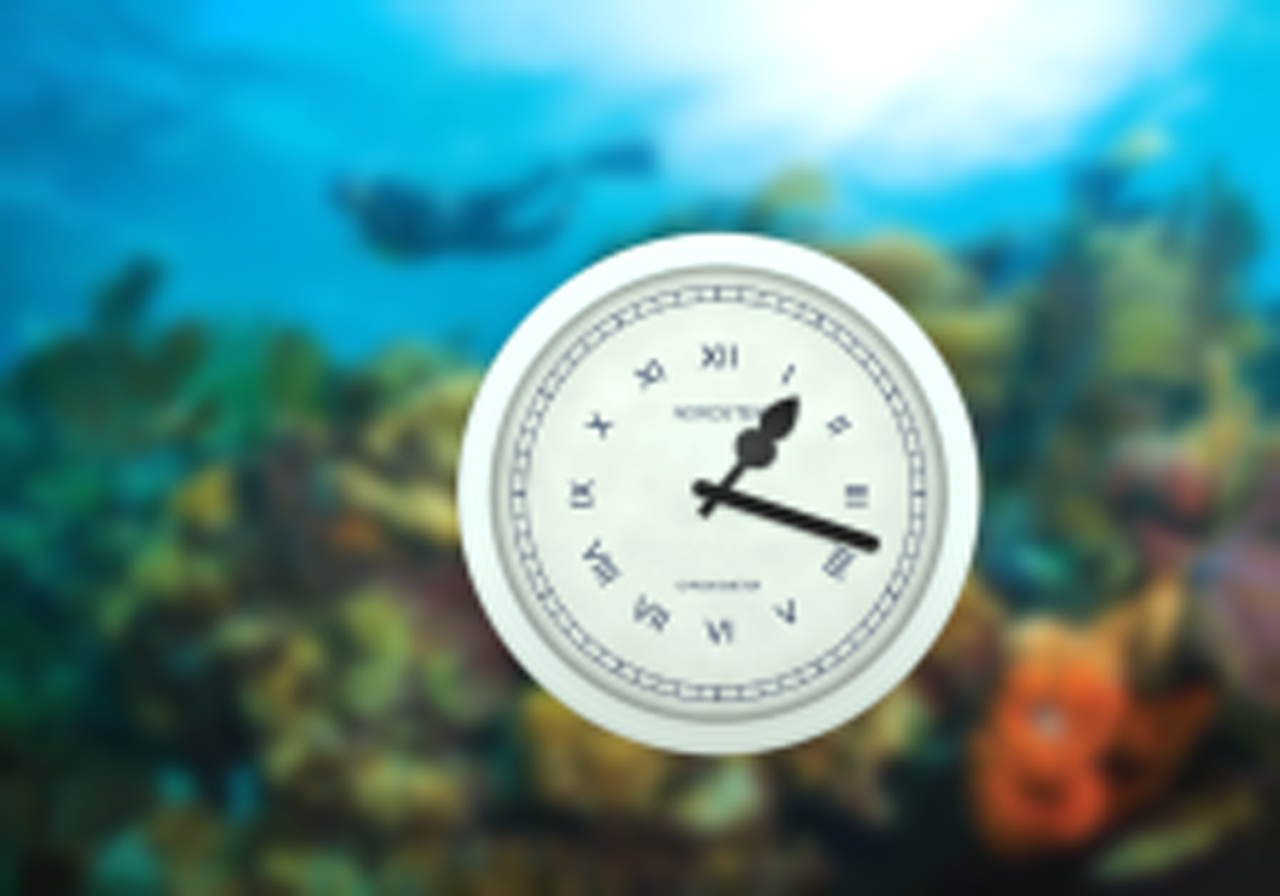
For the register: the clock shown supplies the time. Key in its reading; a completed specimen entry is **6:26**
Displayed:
**1:18**
